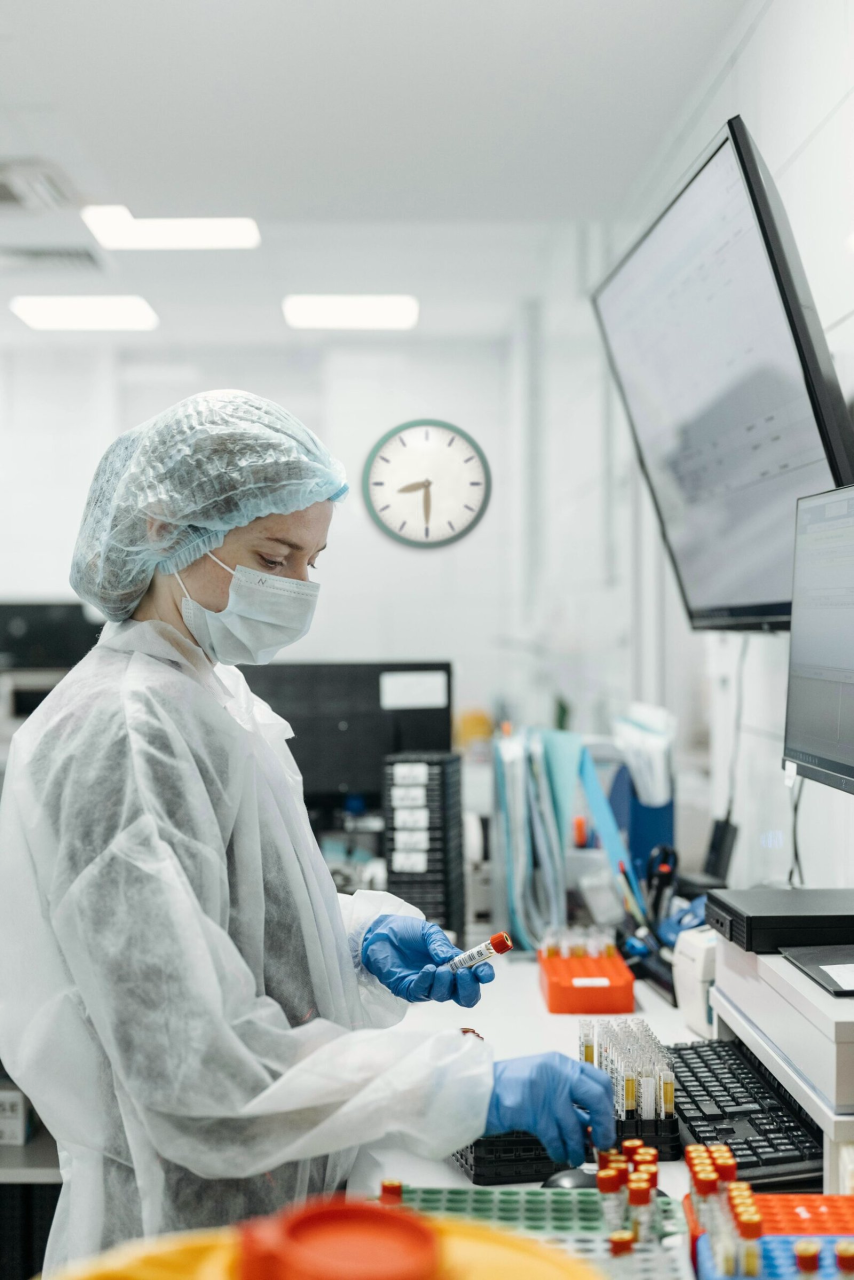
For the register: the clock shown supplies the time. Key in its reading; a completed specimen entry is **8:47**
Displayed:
**8:30**
